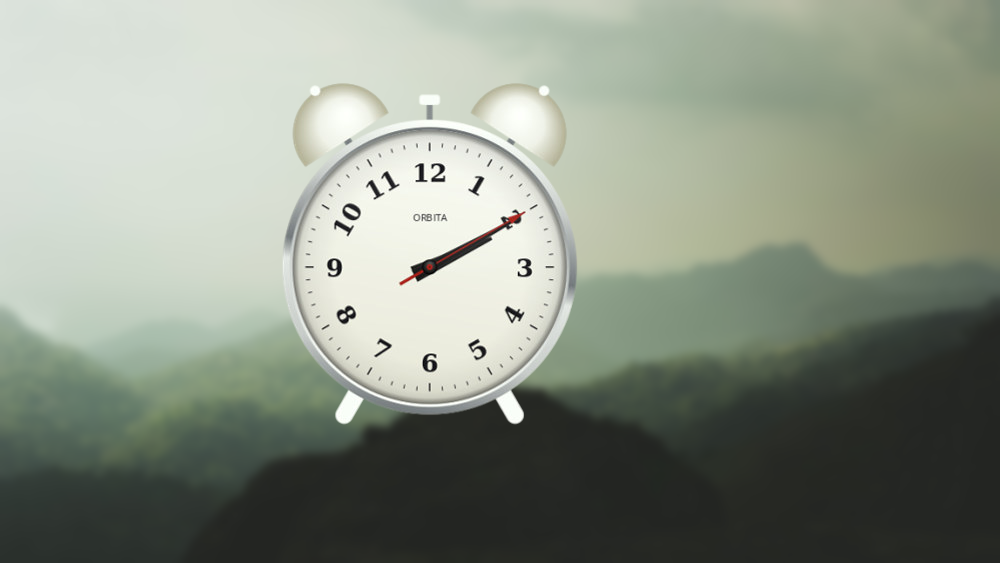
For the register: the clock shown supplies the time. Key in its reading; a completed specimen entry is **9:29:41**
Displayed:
**2:10:10**
